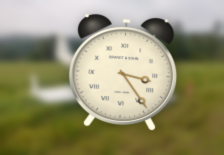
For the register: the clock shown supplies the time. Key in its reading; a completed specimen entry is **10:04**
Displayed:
**3:24**
